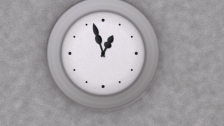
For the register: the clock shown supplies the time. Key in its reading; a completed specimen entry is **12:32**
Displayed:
**12:57**
